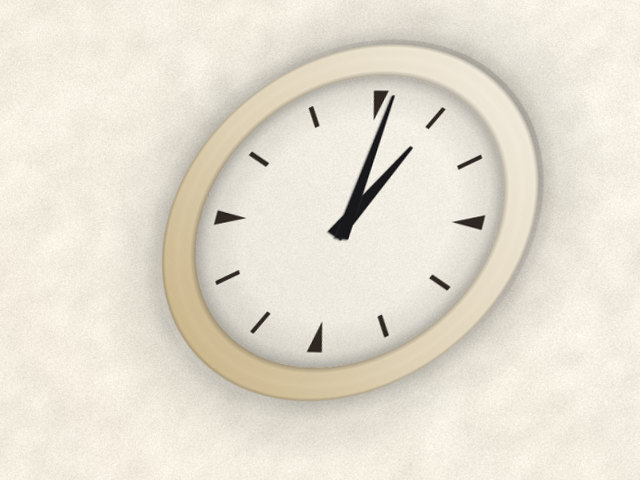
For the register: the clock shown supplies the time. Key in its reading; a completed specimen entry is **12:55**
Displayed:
**1:01**
